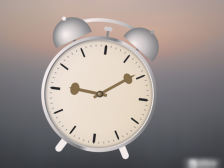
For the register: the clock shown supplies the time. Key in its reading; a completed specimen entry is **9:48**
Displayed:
**9:09**
